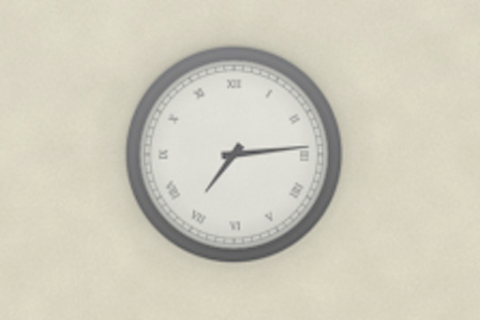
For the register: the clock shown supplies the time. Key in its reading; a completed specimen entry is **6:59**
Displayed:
**7:14**
